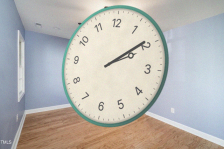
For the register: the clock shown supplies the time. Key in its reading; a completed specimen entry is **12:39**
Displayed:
**2:09**
